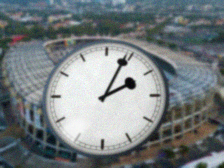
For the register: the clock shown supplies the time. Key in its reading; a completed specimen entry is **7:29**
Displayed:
**2:04**
